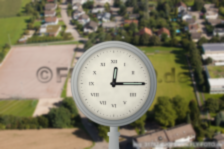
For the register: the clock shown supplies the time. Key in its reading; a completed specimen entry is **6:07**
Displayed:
**12:15**
